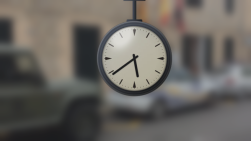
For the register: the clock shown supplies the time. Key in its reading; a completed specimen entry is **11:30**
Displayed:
**5:39**
